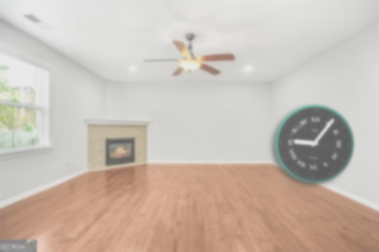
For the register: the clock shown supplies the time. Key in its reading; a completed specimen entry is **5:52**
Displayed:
**9:06**
